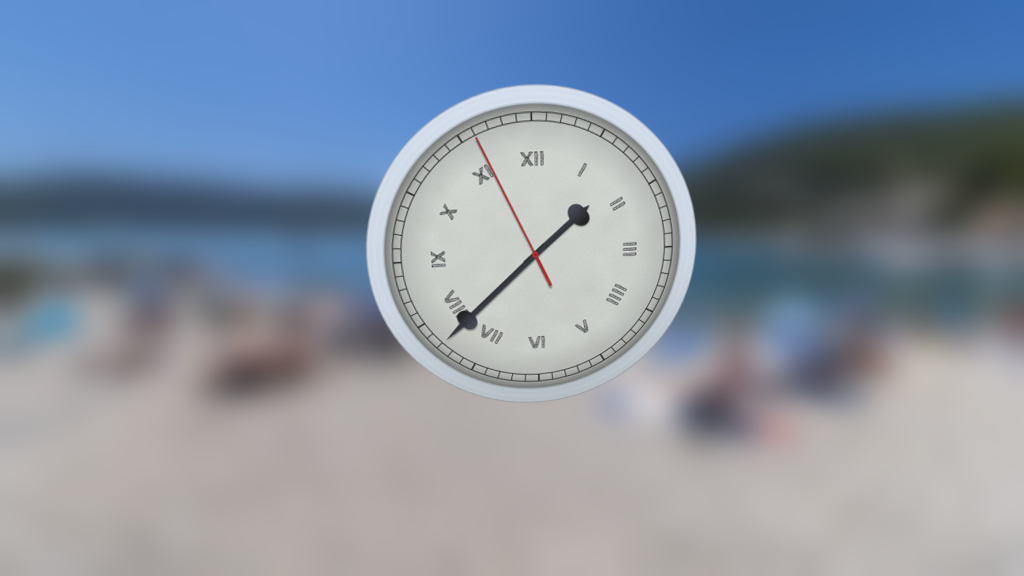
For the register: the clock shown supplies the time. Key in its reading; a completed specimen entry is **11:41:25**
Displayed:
**1:37:56**
